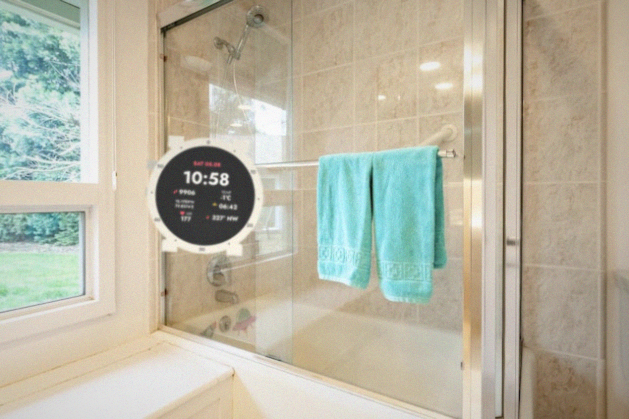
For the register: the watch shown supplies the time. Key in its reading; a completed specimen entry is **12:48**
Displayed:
**10:58**
